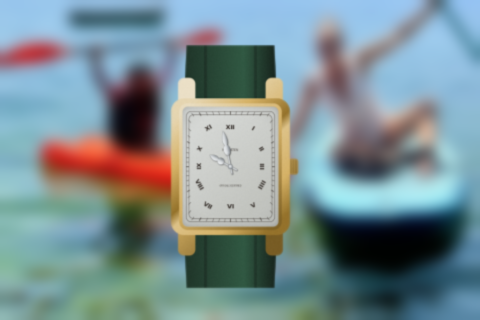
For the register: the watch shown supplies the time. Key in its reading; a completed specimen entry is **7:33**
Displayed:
**9:58**
